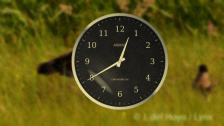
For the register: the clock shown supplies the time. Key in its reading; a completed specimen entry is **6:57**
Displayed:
**12:40**
